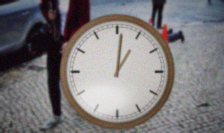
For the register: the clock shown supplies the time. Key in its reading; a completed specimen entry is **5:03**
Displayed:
**1:01**
